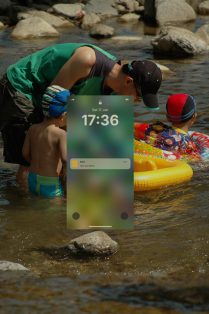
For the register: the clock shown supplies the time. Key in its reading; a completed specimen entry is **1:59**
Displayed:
**17:36**
